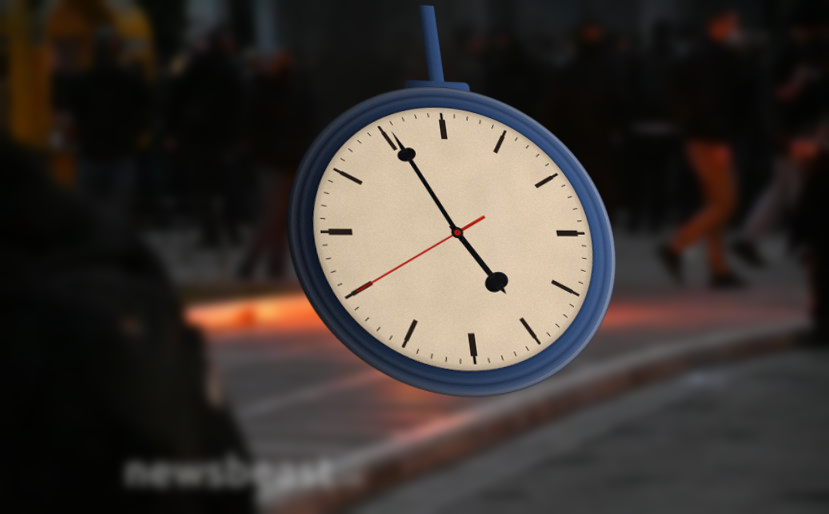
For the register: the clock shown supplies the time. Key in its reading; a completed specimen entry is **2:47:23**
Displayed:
**4:55:40**
